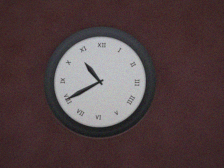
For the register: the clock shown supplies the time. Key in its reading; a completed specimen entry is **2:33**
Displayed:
**10:40**
